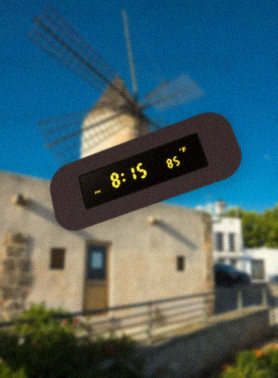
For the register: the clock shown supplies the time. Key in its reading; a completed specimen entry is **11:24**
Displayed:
**8:15**
